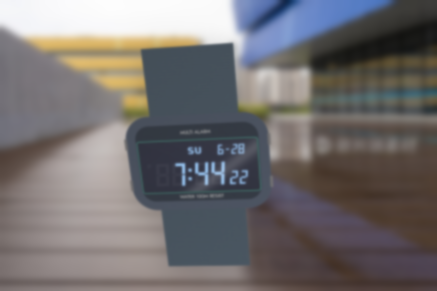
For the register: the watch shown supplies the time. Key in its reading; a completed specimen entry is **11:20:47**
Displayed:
**7:44:22**
